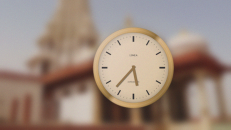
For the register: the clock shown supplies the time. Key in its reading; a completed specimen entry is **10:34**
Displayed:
**5:37**
